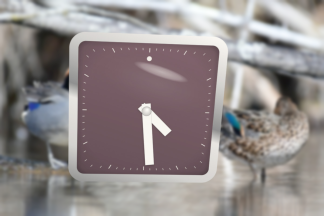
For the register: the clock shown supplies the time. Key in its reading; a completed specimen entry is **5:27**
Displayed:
**4:29**
